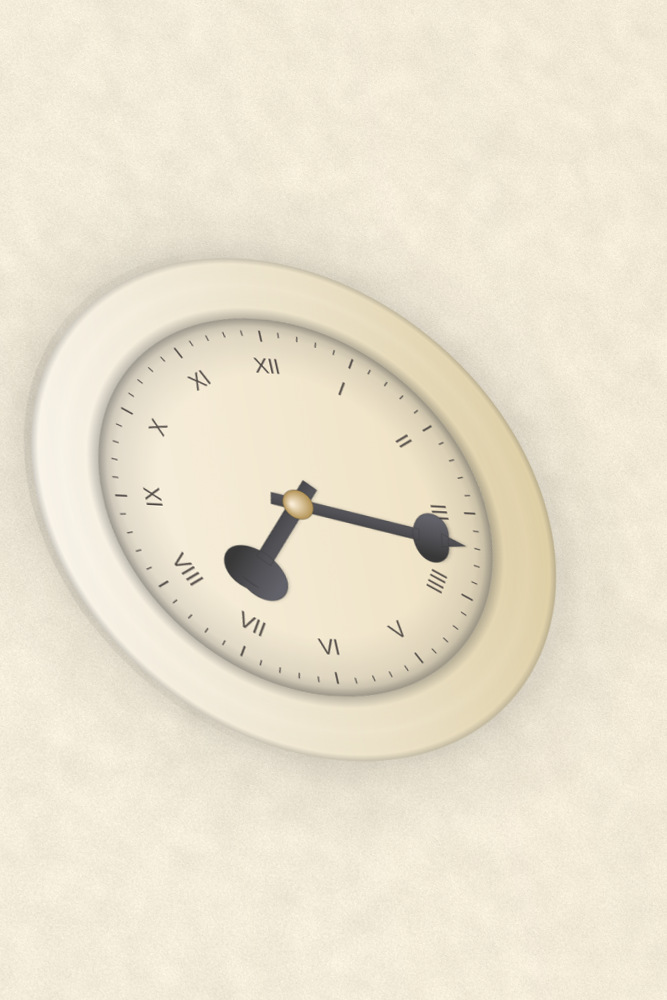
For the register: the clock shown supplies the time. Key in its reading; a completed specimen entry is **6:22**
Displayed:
**7:17**
